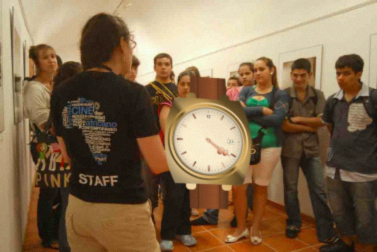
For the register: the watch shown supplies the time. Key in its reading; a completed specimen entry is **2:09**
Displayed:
**4:21**
